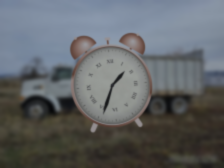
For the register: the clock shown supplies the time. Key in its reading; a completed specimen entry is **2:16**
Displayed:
**1:34**
